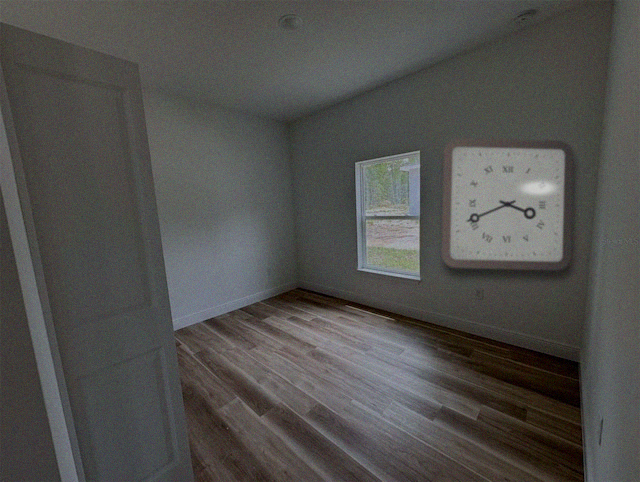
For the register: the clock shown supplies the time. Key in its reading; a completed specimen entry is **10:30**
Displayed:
**3:41**
